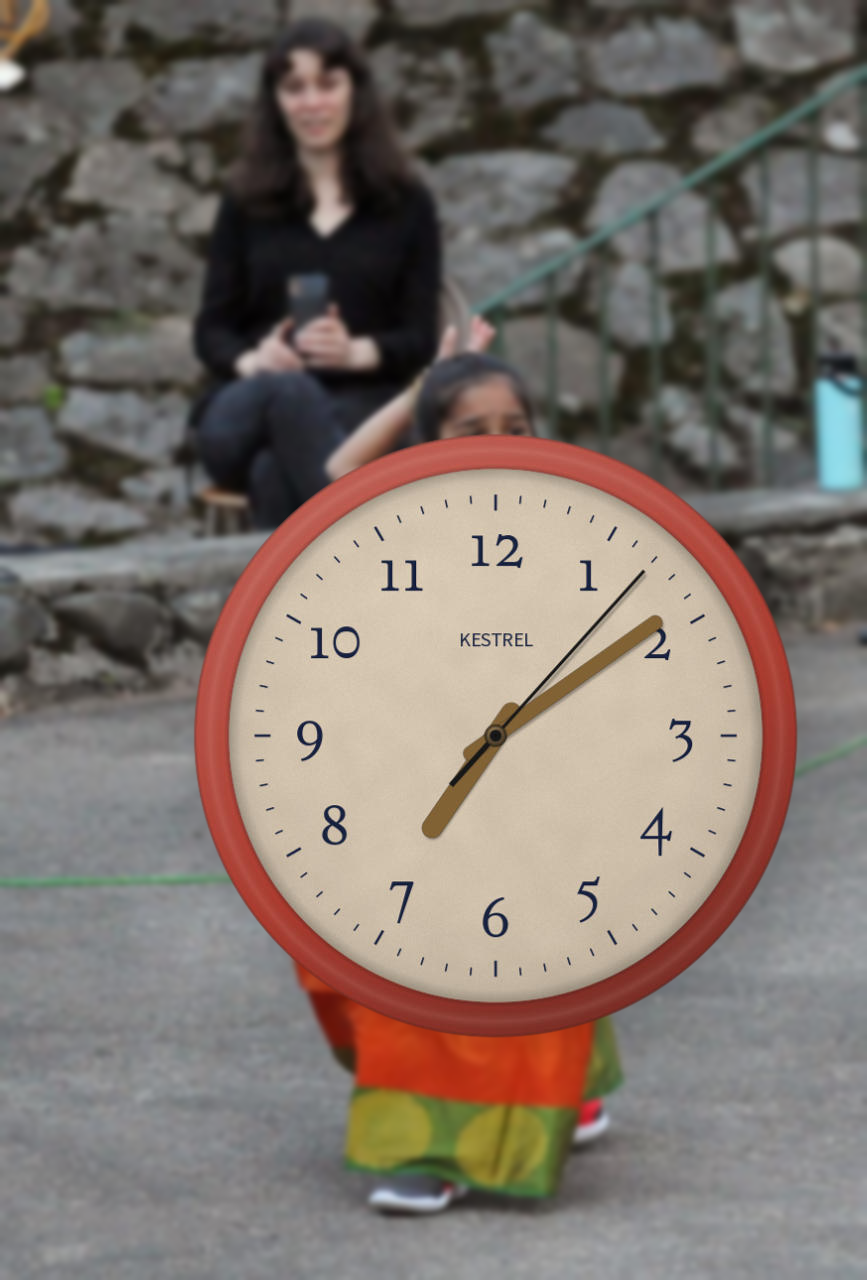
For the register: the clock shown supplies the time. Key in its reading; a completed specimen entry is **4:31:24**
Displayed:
**7:09:07**
